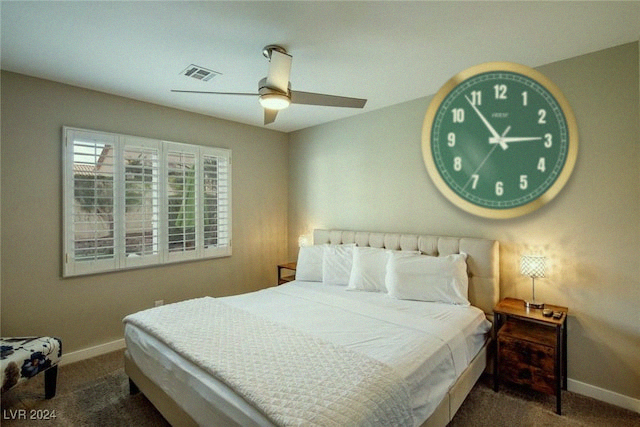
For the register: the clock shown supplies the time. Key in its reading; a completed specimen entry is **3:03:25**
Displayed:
**2:53:36**
